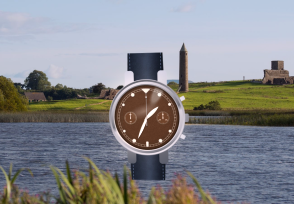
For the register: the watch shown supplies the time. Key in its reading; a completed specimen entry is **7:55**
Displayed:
**1:34**
